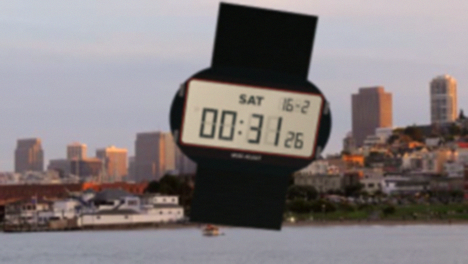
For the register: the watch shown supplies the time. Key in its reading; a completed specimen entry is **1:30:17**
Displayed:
**0:31:26**
